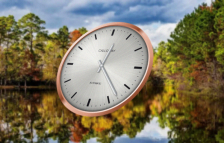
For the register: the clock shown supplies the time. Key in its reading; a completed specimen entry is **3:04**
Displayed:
**12:23**
